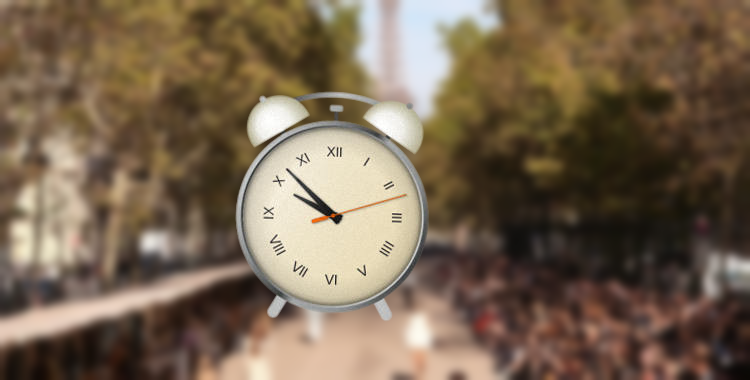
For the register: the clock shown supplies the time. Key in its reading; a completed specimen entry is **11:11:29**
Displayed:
**9:52:12**
